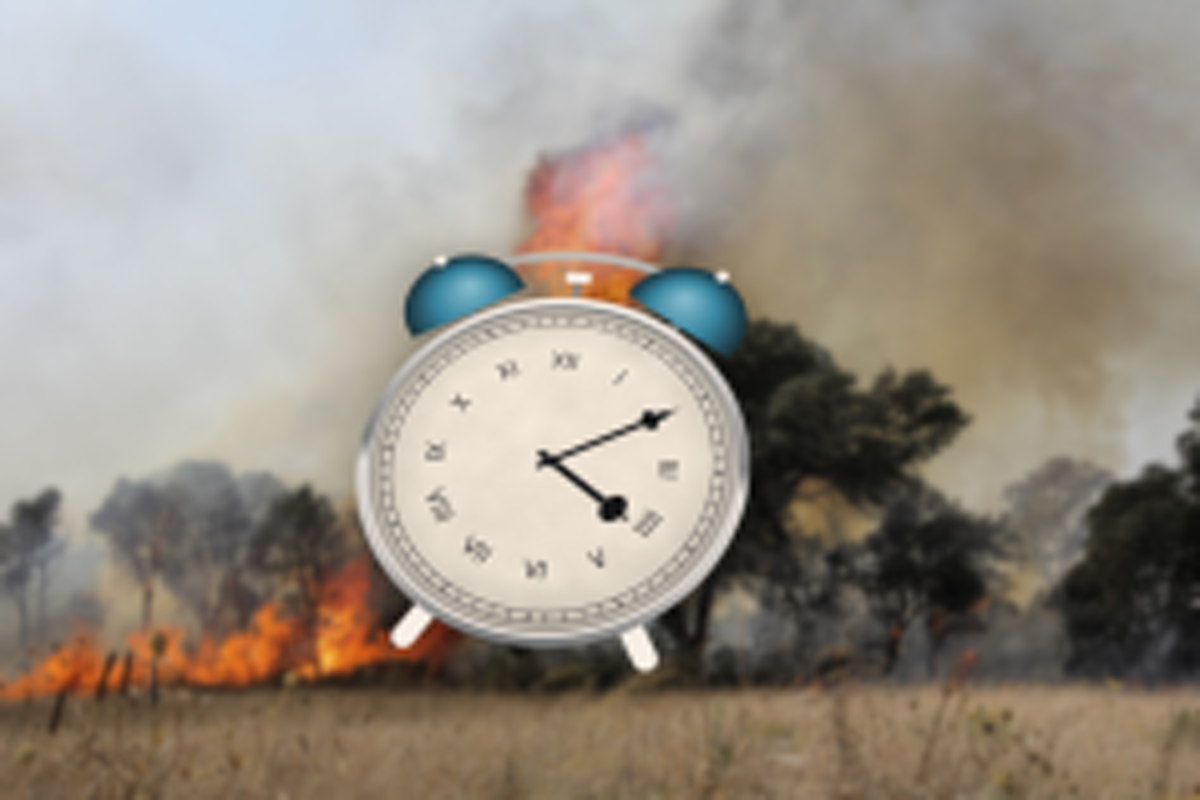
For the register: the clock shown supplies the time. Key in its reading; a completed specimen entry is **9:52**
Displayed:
**4:10**
